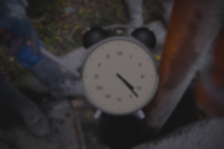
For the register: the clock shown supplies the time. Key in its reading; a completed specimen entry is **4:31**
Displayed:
**4:23**
